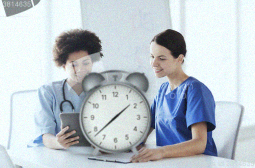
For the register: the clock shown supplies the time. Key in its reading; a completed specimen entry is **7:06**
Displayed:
**1:38**
